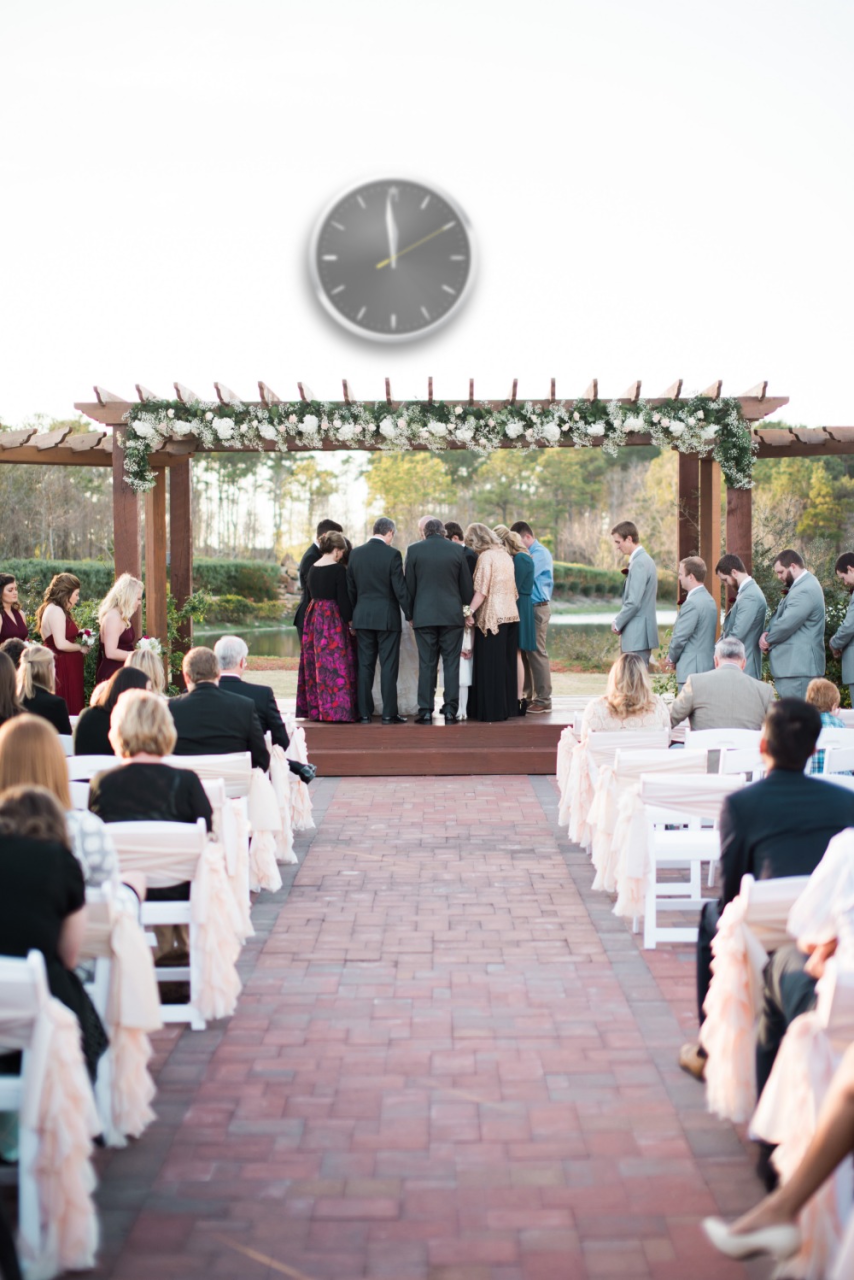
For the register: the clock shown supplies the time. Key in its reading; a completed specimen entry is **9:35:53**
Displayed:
**11:59:10**
